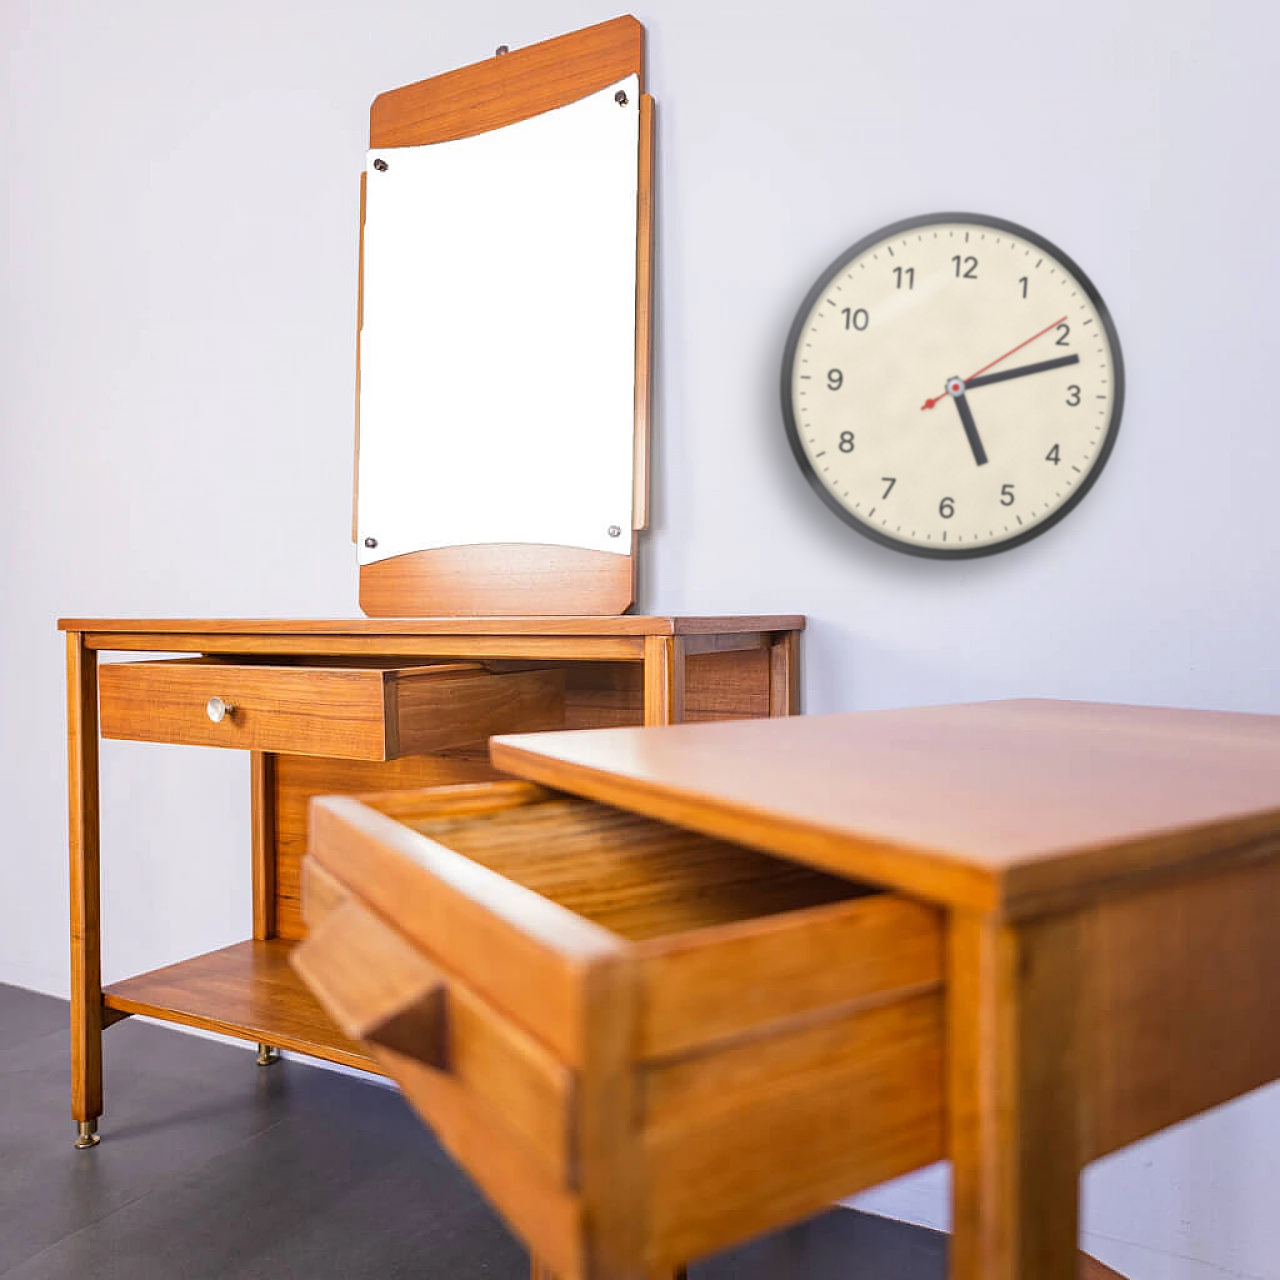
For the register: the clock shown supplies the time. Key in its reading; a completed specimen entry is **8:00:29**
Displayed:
**5:12:09**
